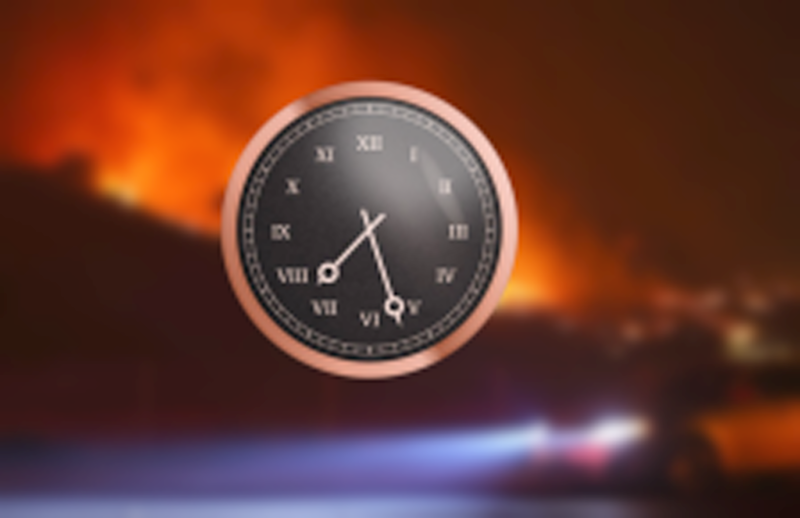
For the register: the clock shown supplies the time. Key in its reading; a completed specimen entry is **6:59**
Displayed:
**7:27**
